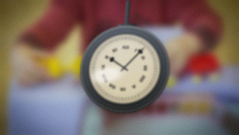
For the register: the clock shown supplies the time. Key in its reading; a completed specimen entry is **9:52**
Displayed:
**10:07**
